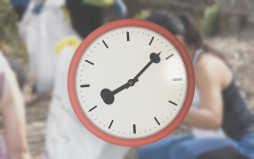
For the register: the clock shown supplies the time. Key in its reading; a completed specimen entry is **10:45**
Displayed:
**8:08**
